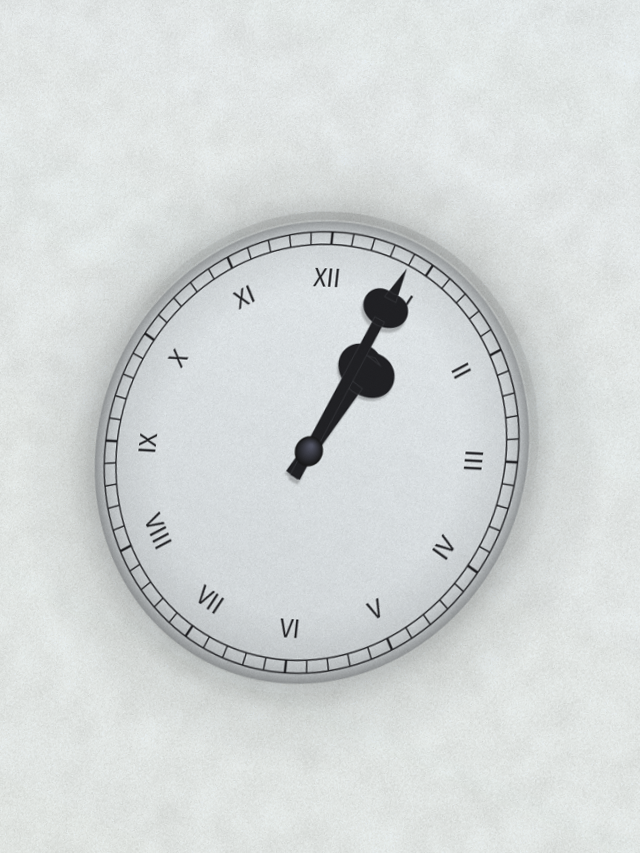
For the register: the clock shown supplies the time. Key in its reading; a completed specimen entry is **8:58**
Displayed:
**1:04**
